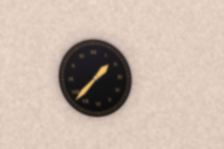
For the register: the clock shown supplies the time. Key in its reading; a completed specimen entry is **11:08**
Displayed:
**1:38**
